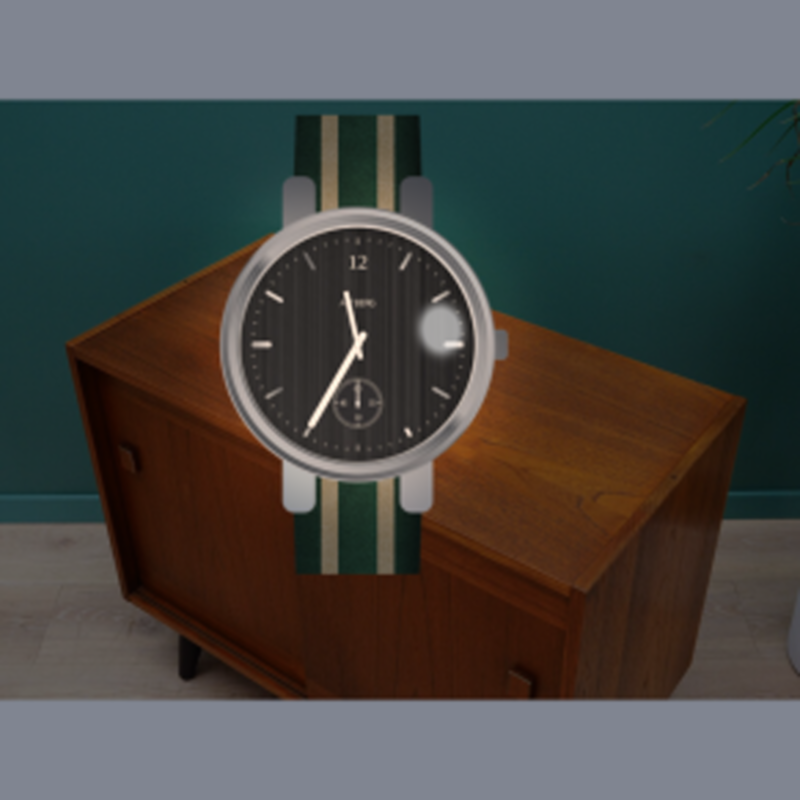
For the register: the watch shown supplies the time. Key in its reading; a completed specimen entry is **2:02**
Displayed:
**11:35**
